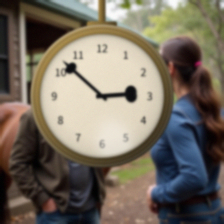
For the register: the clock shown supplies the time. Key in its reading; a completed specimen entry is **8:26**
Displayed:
**2:52**
